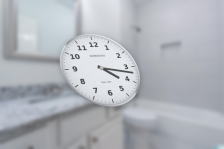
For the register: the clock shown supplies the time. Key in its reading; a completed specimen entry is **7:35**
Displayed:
**4:17**
